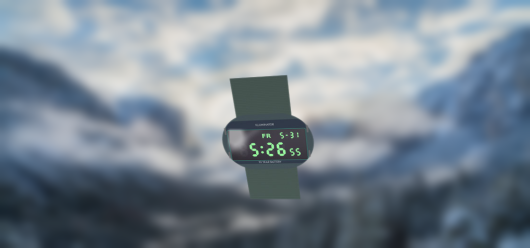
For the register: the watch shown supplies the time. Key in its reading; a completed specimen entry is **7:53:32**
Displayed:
**5:26:55**
